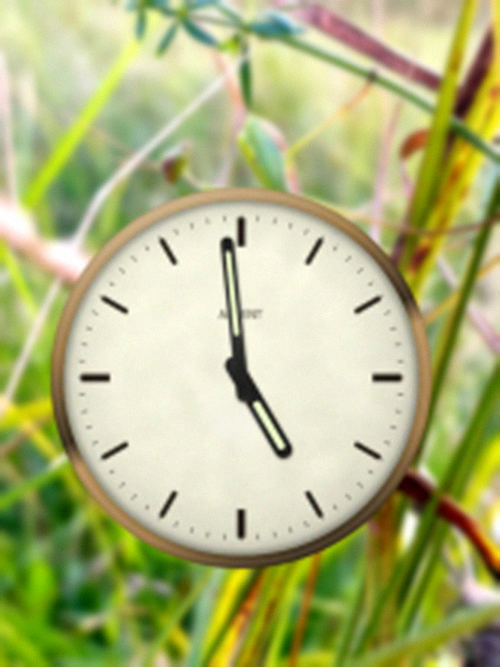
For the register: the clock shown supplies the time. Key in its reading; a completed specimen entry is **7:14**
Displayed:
**4:59**
